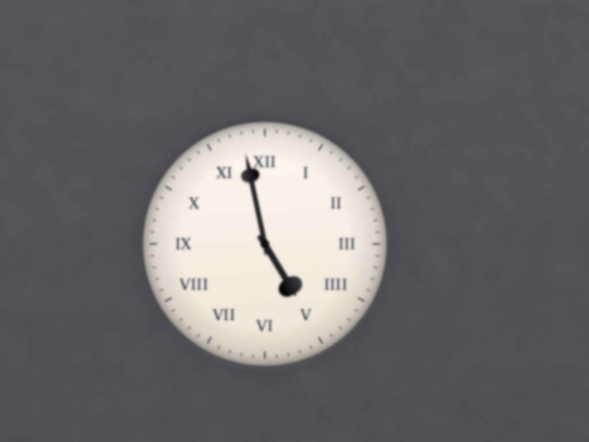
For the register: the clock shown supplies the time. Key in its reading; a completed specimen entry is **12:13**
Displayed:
**4:58**
